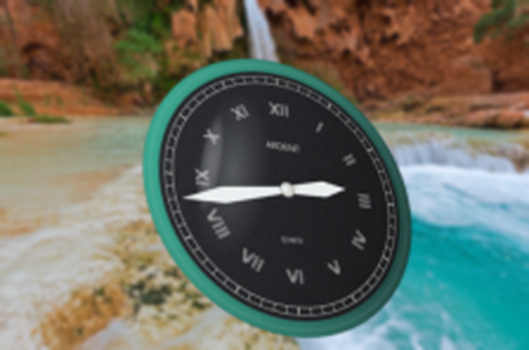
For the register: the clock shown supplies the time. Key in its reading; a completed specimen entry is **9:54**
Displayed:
**2:43**
